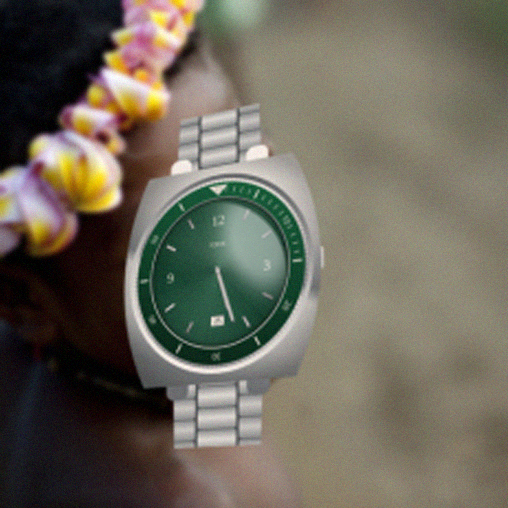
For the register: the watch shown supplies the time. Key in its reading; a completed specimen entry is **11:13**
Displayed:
**5:27**
